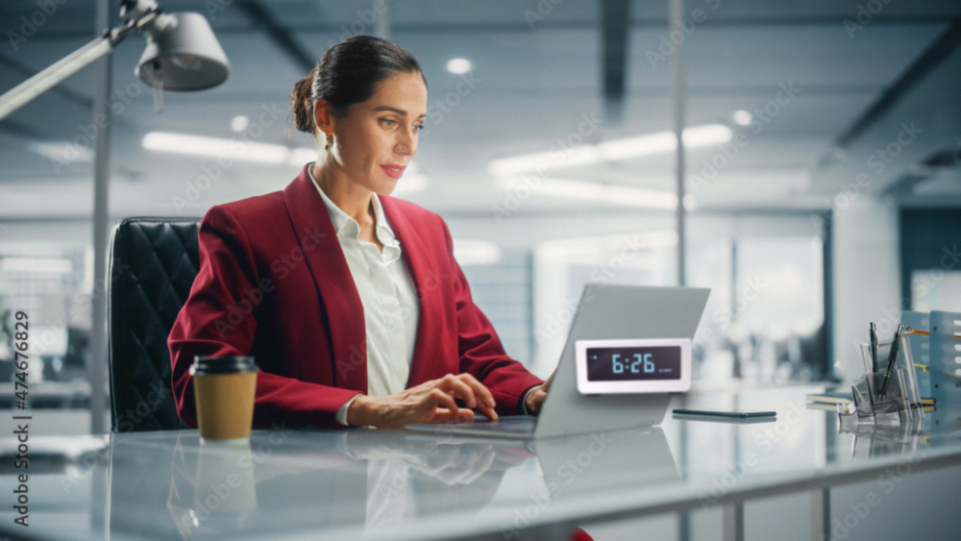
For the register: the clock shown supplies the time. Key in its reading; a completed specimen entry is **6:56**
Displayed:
**6:26**
